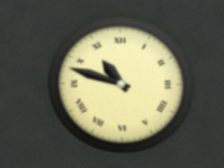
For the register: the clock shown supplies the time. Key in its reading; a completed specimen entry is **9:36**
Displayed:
**10:48**
